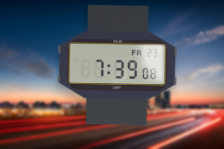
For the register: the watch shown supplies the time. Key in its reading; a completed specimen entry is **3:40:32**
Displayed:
**7:39:08**
